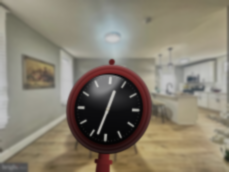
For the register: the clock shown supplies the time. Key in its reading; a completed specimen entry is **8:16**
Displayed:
**12:33**
